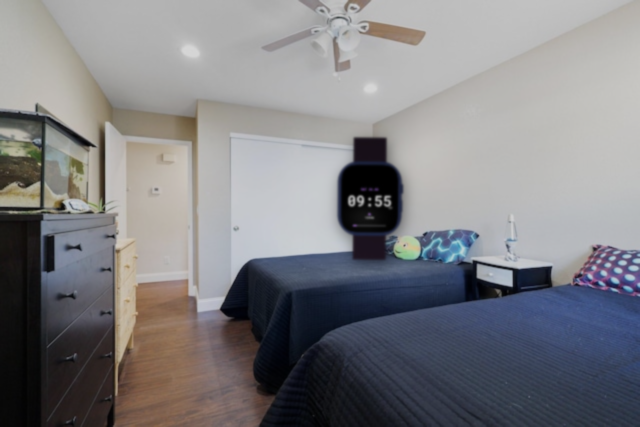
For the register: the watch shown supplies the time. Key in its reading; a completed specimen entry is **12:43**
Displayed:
**9:55**
